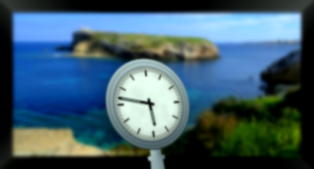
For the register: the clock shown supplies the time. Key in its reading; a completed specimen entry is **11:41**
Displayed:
**5:47**
